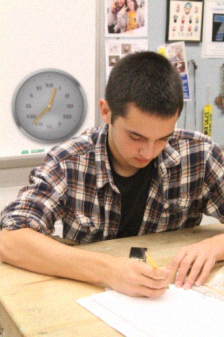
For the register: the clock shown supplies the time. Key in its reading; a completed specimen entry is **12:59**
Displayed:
**12:37**
